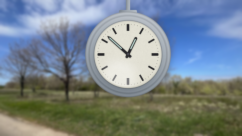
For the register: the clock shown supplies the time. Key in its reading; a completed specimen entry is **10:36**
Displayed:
**12:52**
